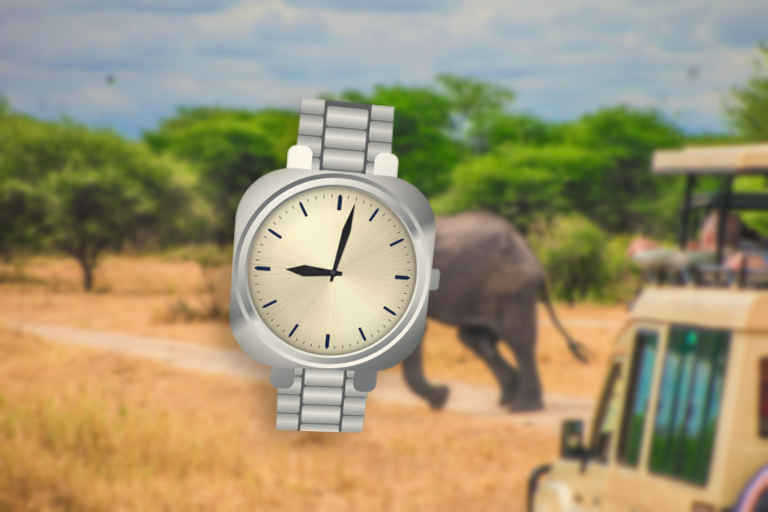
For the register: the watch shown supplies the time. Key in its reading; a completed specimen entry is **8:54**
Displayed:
**9:02**
